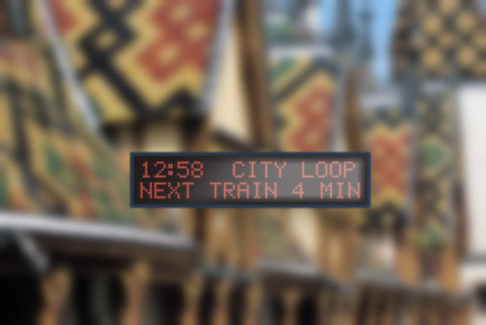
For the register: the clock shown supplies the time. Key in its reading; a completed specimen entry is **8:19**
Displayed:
**12:58**
